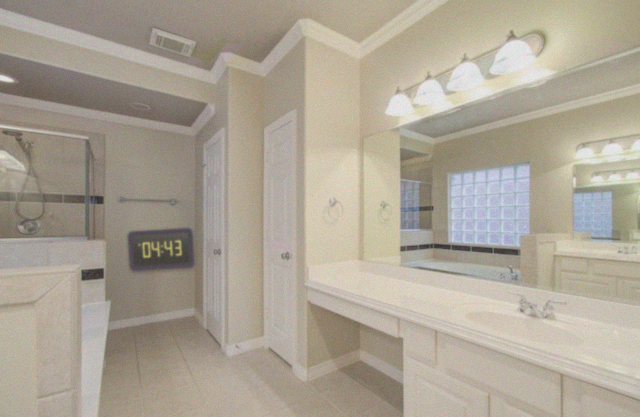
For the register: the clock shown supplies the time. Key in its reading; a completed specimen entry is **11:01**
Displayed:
**4:43**
